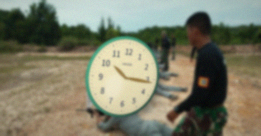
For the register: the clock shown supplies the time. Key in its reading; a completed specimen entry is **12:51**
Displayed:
**10:16**
